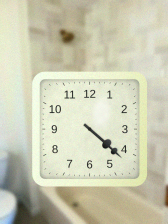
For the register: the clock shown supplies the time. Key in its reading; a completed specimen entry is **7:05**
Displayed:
**4:22**
